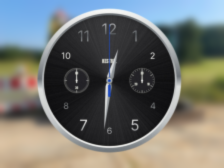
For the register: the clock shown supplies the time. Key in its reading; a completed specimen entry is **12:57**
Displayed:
**12:31**
